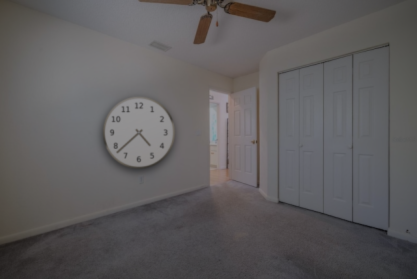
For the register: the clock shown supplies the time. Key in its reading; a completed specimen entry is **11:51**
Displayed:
**4:38**
